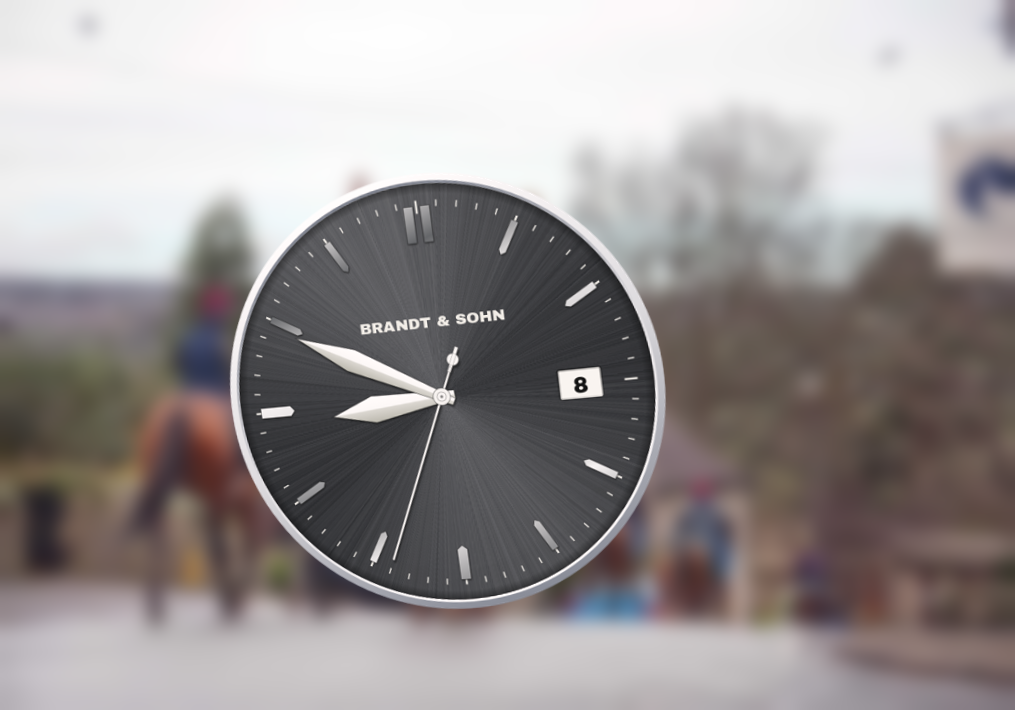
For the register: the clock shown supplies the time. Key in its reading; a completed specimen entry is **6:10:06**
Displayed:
**8:49:34**
